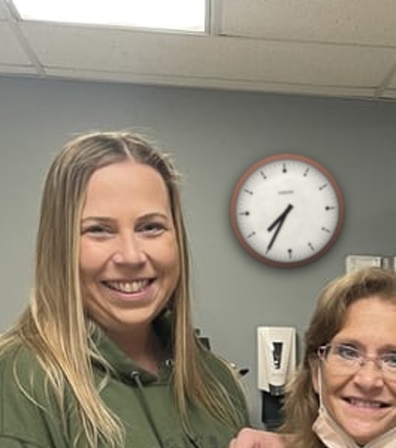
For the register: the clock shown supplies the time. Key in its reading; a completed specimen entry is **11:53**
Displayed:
**7:35**
